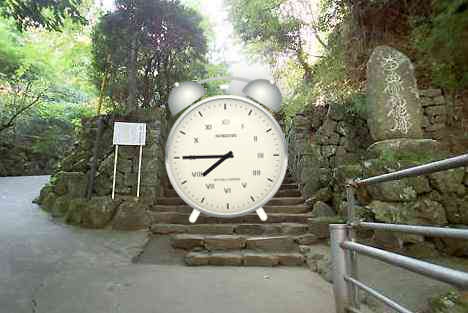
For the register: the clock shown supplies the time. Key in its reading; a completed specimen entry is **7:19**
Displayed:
**7:45**
